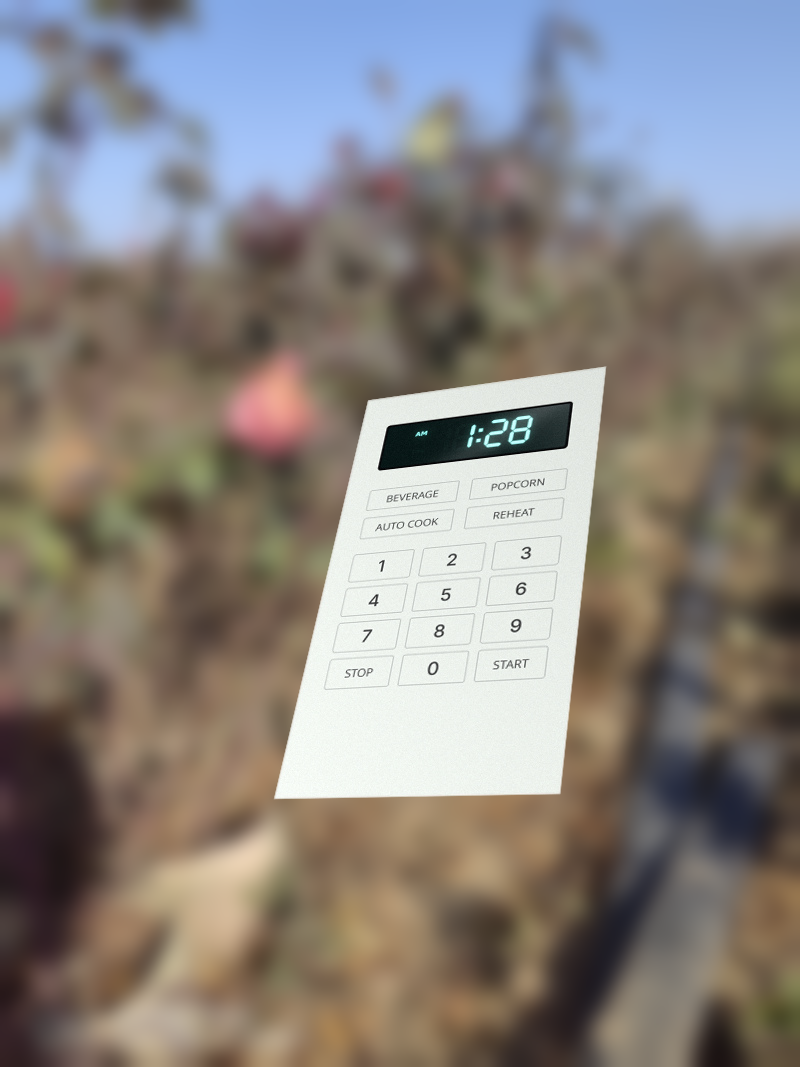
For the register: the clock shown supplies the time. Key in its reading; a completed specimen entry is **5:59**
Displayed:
**1:28**
